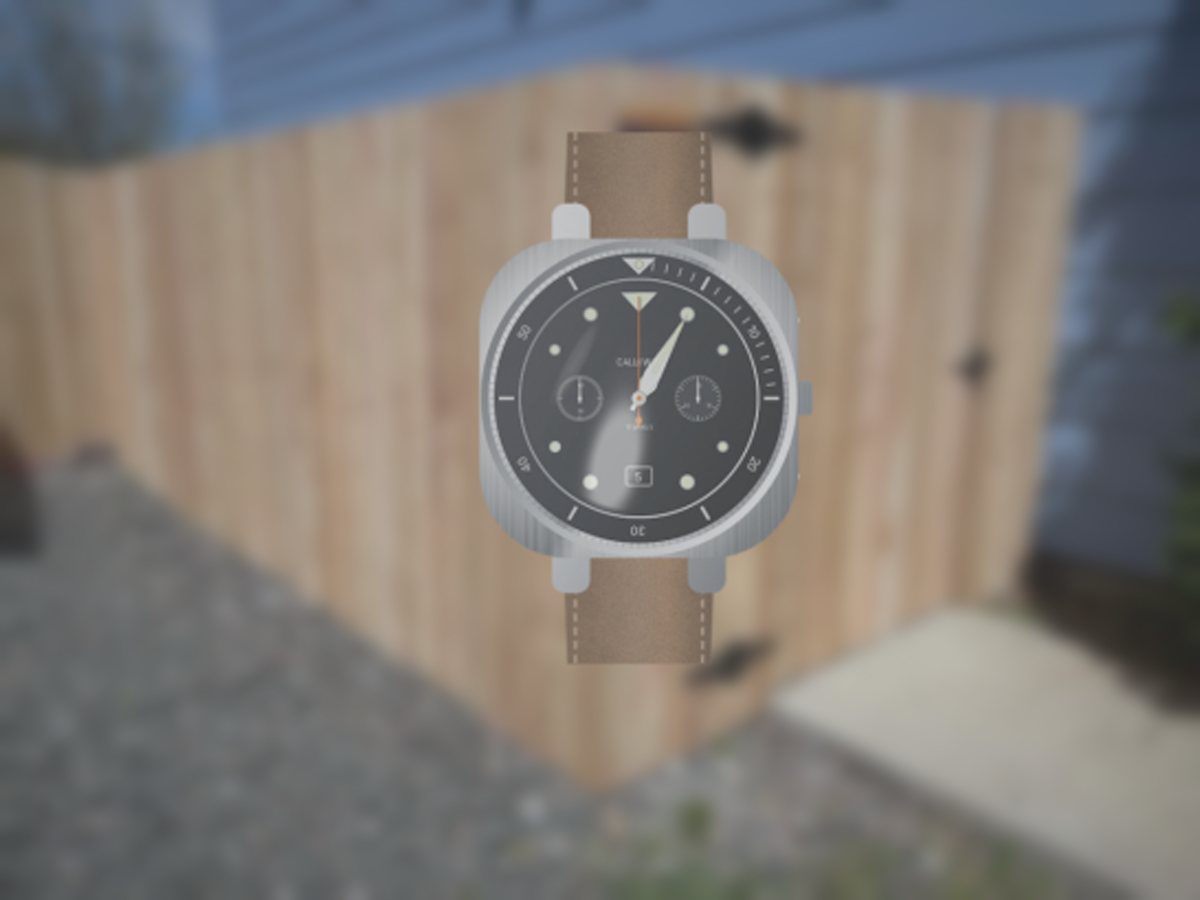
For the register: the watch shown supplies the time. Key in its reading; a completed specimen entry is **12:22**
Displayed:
**1:05**
